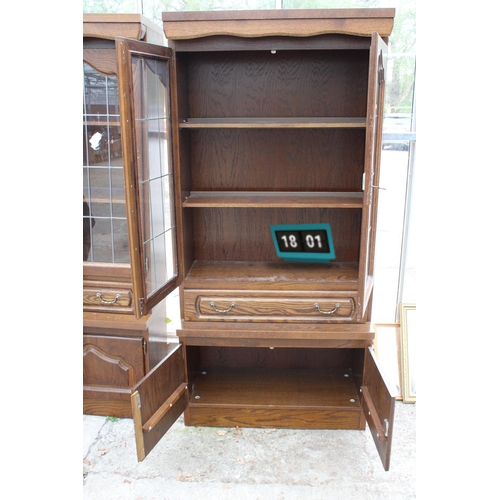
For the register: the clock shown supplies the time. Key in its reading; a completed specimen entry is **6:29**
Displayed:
**18:01**
